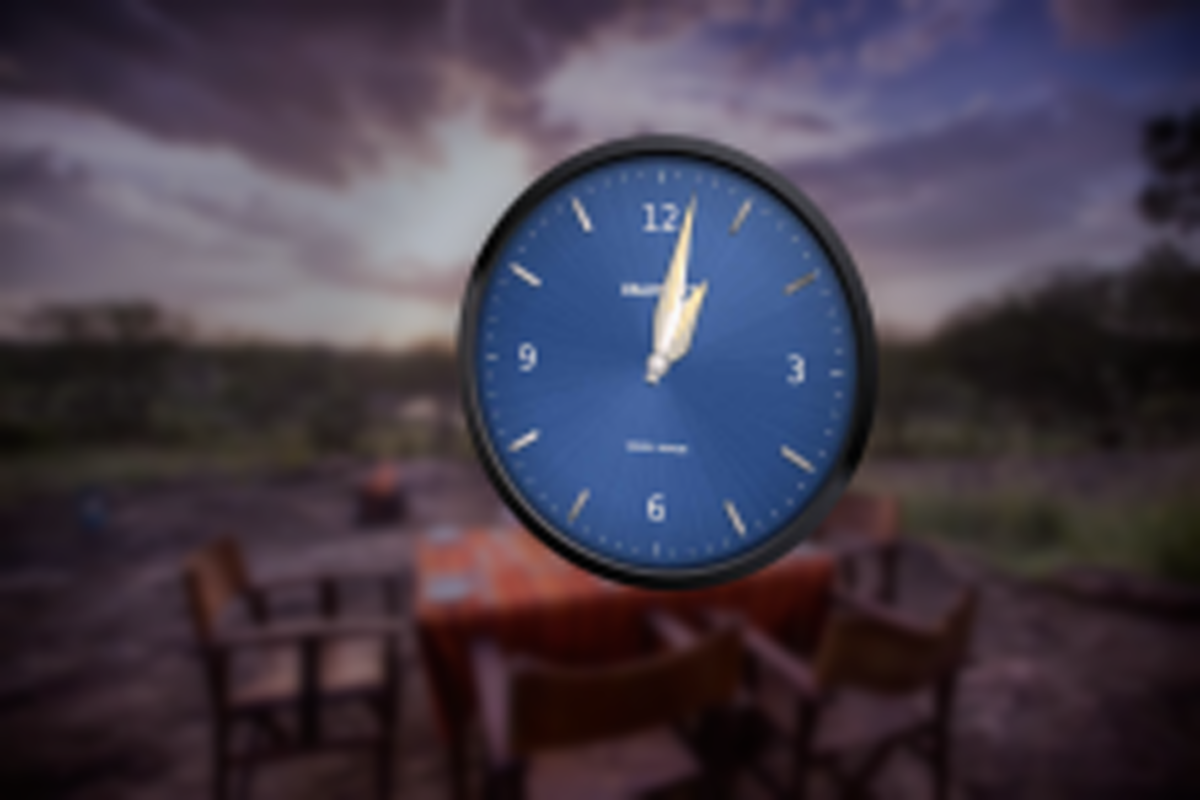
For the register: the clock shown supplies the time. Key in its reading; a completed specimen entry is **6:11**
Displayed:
**1:02**
